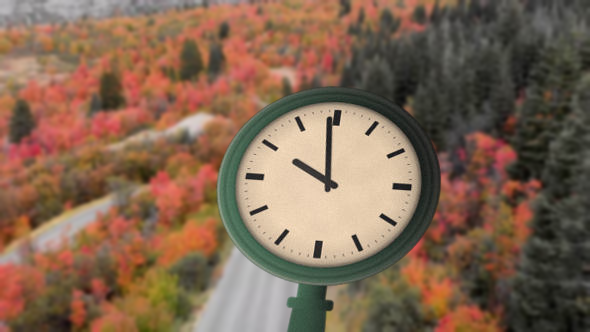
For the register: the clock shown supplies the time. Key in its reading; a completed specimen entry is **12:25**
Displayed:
**9:59**
